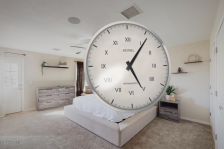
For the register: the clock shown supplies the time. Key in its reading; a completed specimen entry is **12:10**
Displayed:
**5:06**
